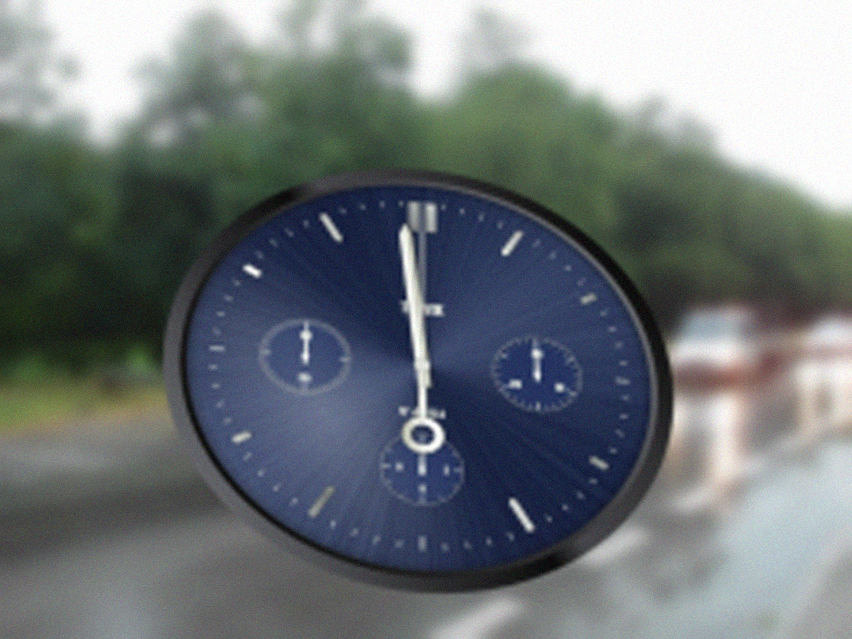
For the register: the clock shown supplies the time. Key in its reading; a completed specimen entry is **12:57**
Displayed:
**5:59**
